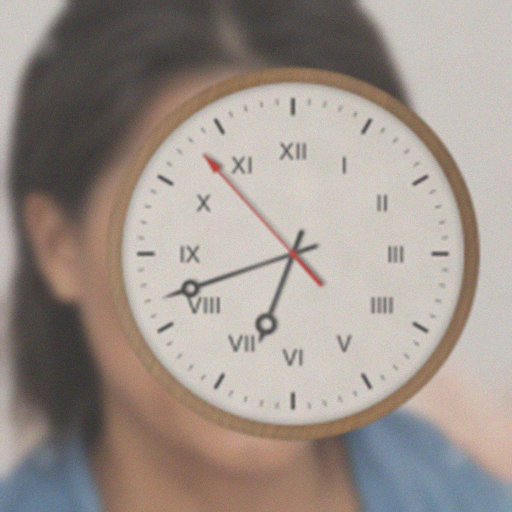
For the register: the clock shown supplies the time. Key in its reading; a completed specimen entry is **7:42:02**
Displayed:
**6:41:53**
